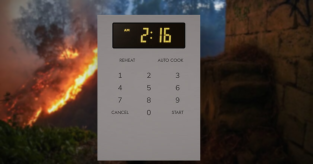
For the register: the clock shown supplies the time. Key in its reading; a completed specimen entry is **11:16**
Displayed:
**2:16**
